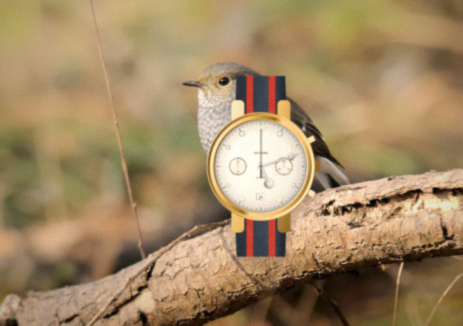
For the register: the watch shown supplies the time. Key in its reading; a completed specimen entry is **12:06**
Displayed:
**5:12**
